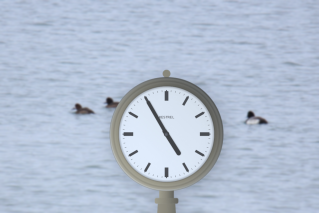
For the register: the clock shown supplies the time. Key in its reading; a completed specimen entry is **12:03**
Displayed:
**4:55**
